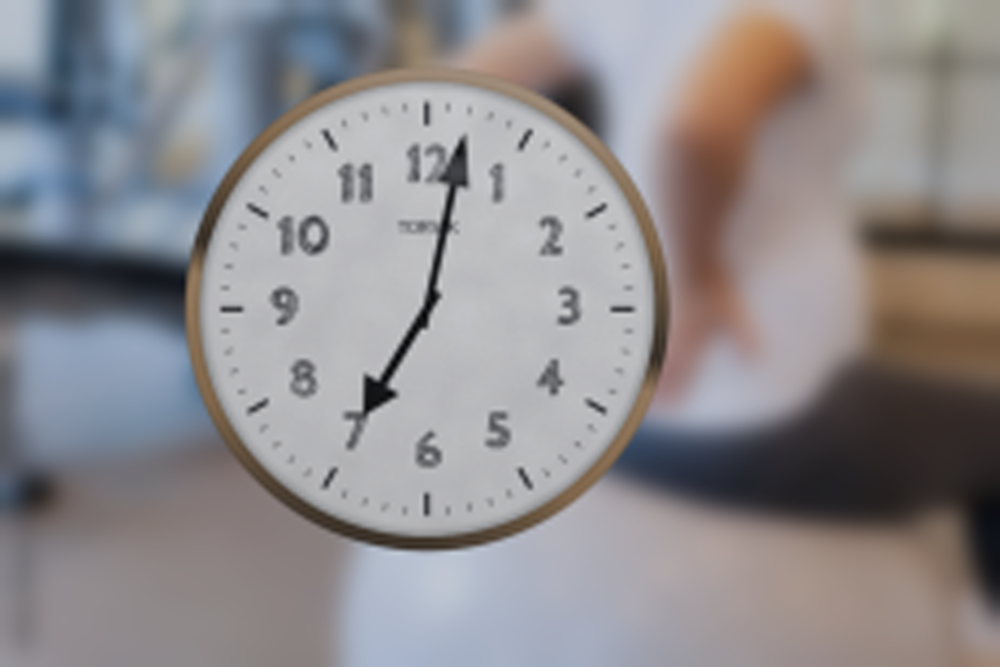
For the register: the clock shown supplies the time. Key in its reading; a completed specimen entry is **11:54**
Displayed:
**7:02**
